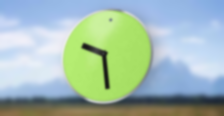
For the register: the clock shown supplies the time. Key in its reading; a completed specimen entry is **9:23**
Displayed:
**9:27**
